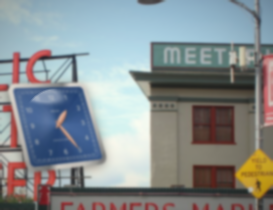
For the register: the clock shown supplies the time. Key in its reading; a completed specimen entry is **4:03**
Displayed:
**1:25**
